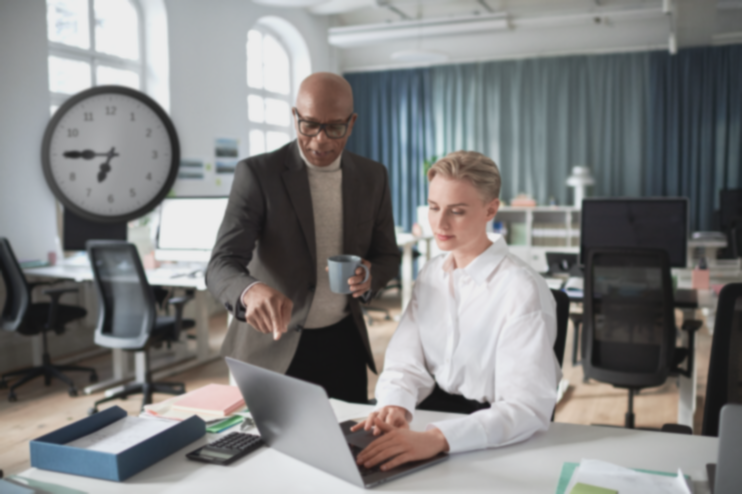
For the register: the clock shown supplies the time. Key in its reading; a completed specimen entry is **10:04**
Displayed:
**6:45**
